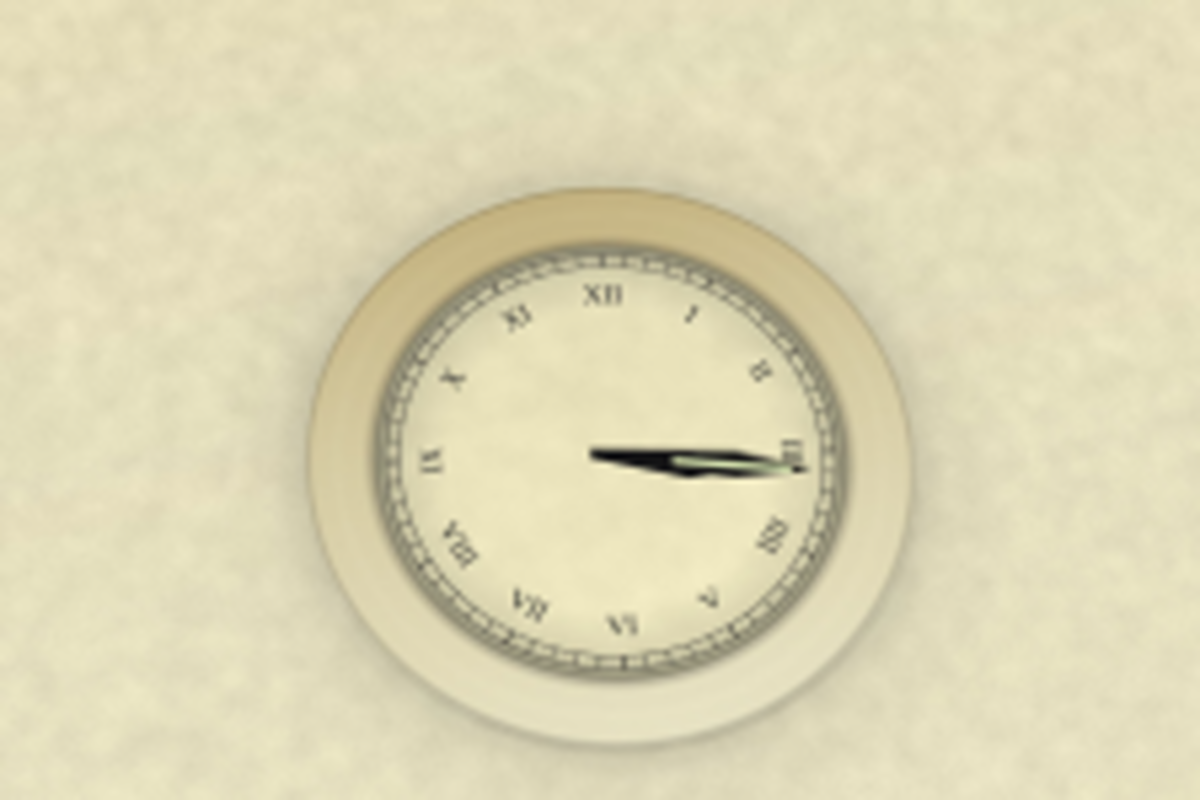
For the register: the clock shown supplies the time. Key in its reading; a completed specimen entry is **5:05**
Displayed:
**3:16**
